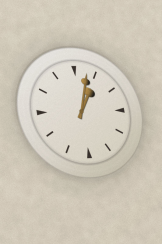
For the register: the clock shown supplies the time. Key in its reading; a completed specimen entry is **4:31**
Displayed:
**1:03**
